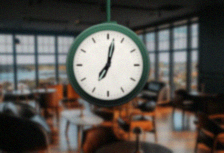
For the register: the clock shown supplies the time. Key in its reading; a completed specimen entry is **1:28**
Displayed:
**7:02**
